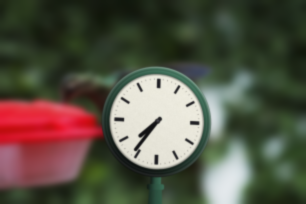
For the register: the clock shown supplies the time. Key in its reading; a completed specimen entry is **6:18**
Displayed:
**7:36**
